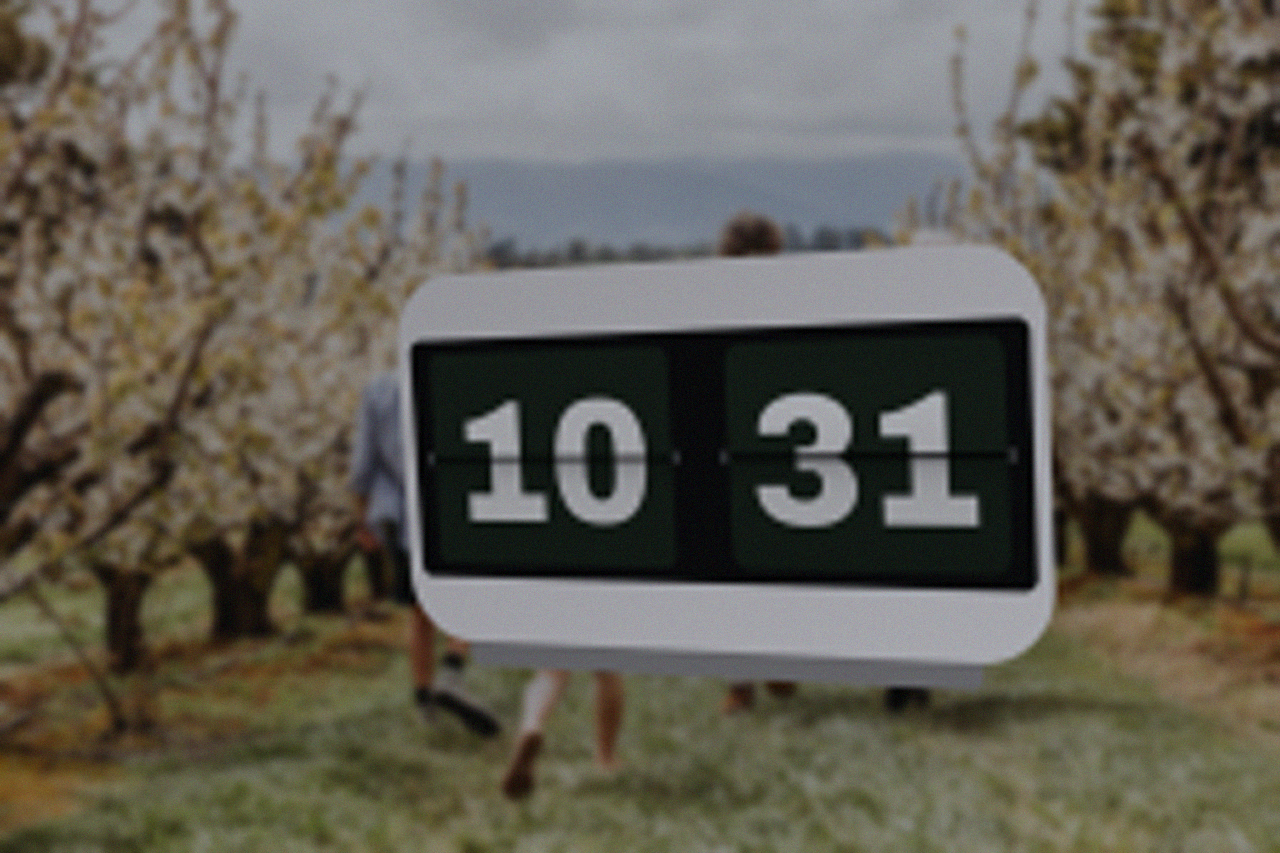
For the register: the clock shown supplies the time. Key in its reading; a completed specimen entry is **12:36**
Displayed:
**10:31**
